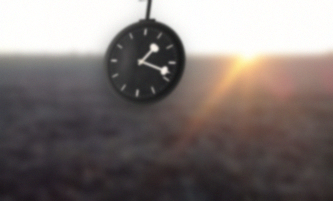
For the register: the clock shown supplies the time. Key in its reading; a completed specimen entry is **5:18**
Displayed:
**1:18**
